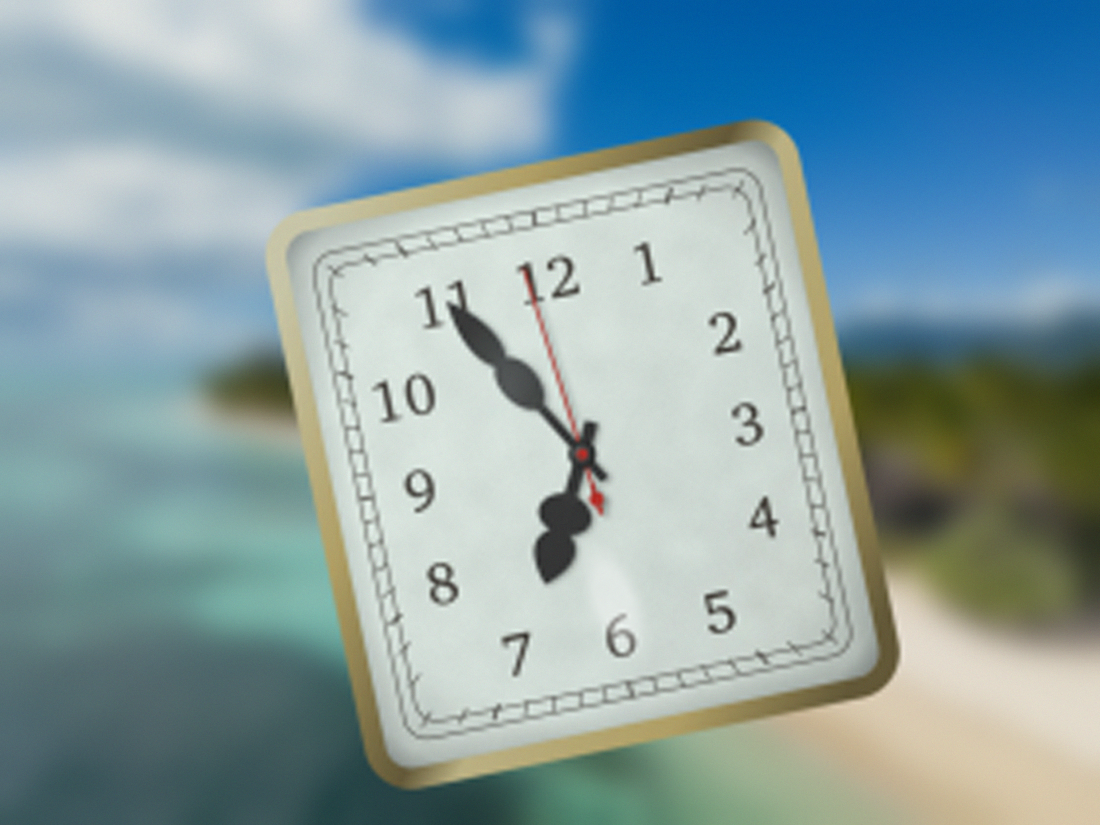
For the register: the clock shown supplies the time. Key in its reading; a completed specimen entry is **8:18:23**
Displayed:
**6:54:59**
